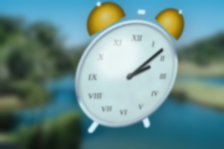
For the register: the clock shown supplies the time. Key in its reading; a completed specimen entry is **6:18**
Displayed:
**2:08**
